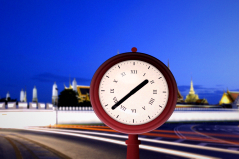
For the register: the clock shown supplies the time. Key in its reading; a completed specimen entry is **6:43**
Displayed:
**1:38**
